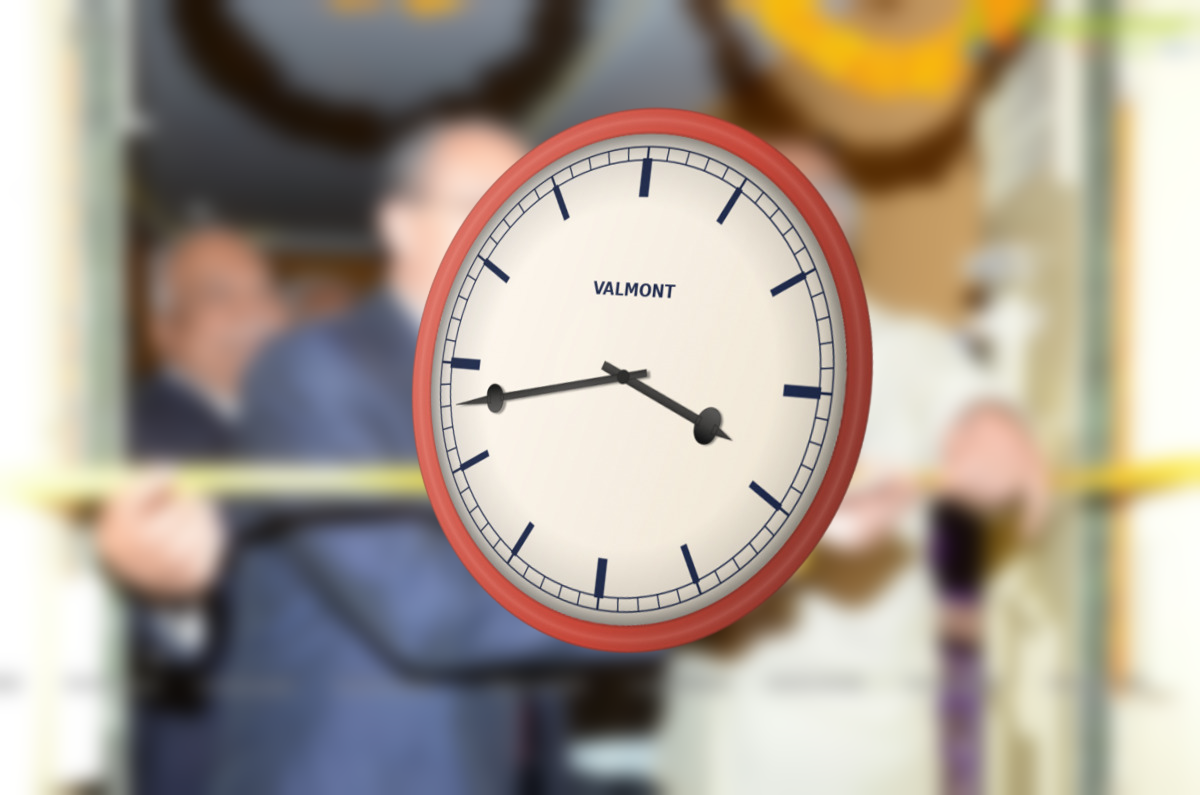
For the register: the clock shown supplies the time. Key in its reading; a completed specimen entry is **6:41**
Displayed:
**3:43**
